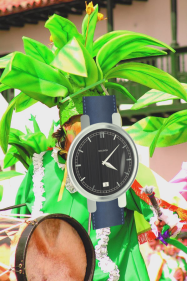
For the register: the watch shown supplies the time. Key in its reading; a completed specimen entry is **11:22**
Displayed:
**4:08**
